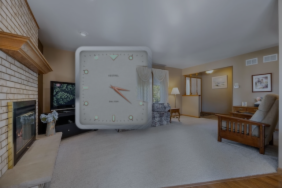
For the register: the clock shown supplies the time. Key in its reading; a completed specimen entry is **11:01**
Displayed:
**3:22**
